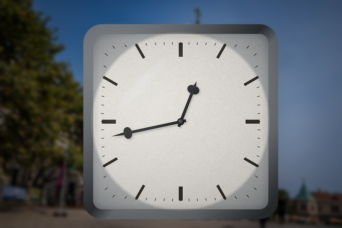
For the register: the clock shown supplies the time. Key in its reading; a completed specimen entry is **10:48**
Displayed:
**12:43**
